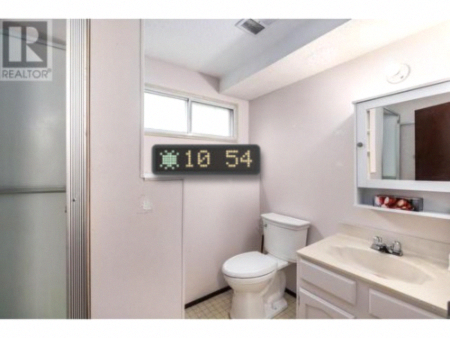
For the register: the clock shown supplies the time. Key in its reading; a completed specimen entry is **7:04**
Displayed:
**10:54**
